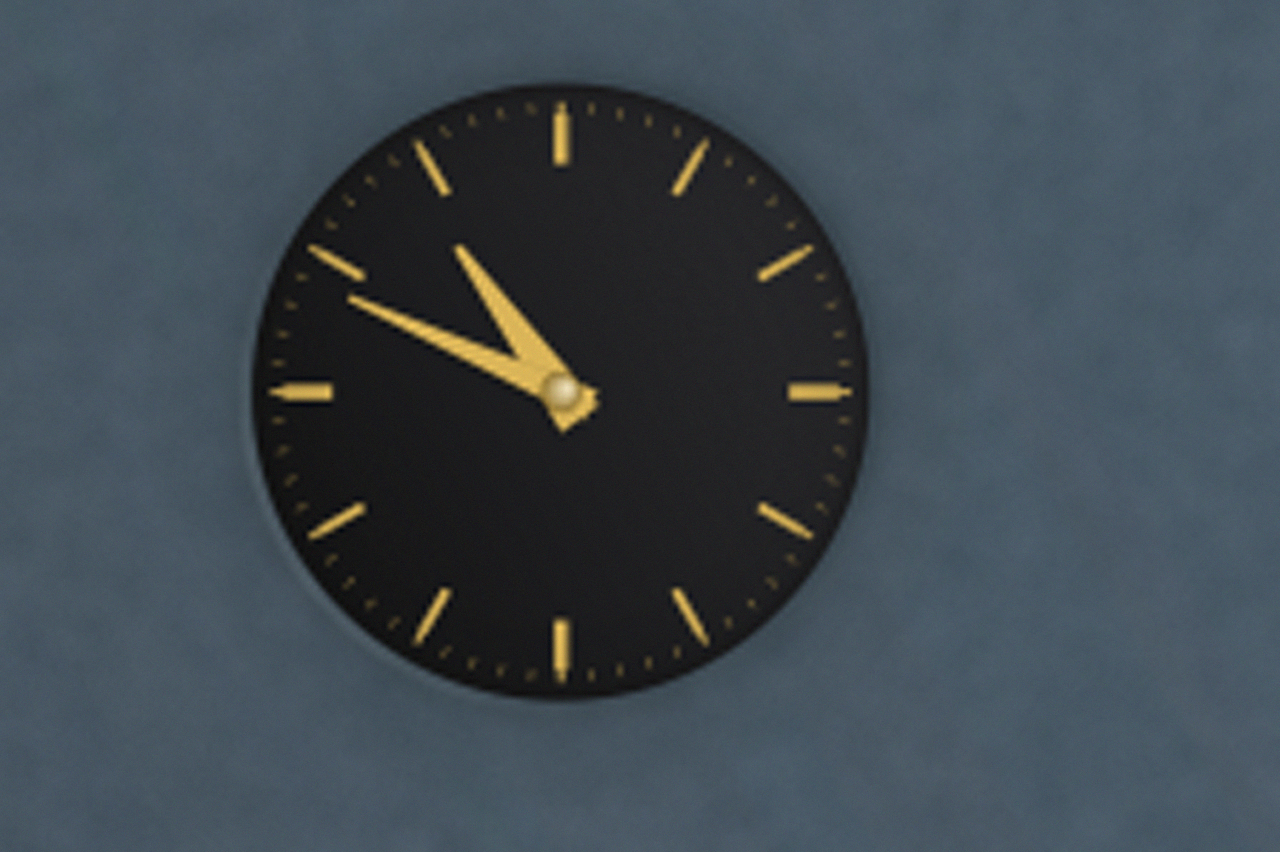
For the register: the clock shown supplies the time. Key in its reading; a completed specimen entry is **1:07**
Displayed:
**10:49**
